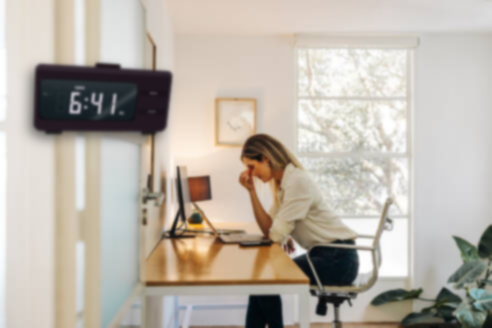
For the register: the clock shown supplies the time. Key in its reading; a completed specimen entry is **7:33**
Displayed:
**6:41**
